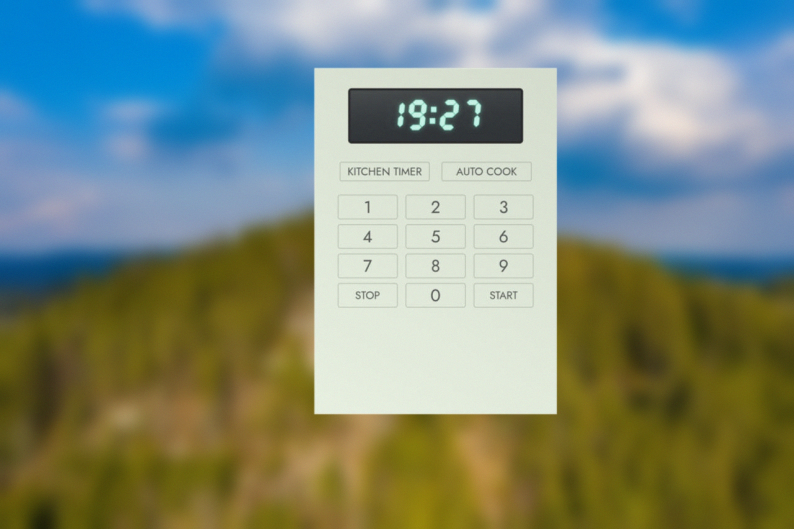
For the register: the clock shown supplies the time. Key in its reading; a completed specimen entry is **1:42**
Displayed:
**19:27**
